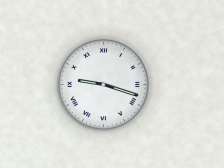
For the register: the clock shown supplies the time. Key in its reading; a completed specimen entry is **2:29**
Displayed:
**9:18**
